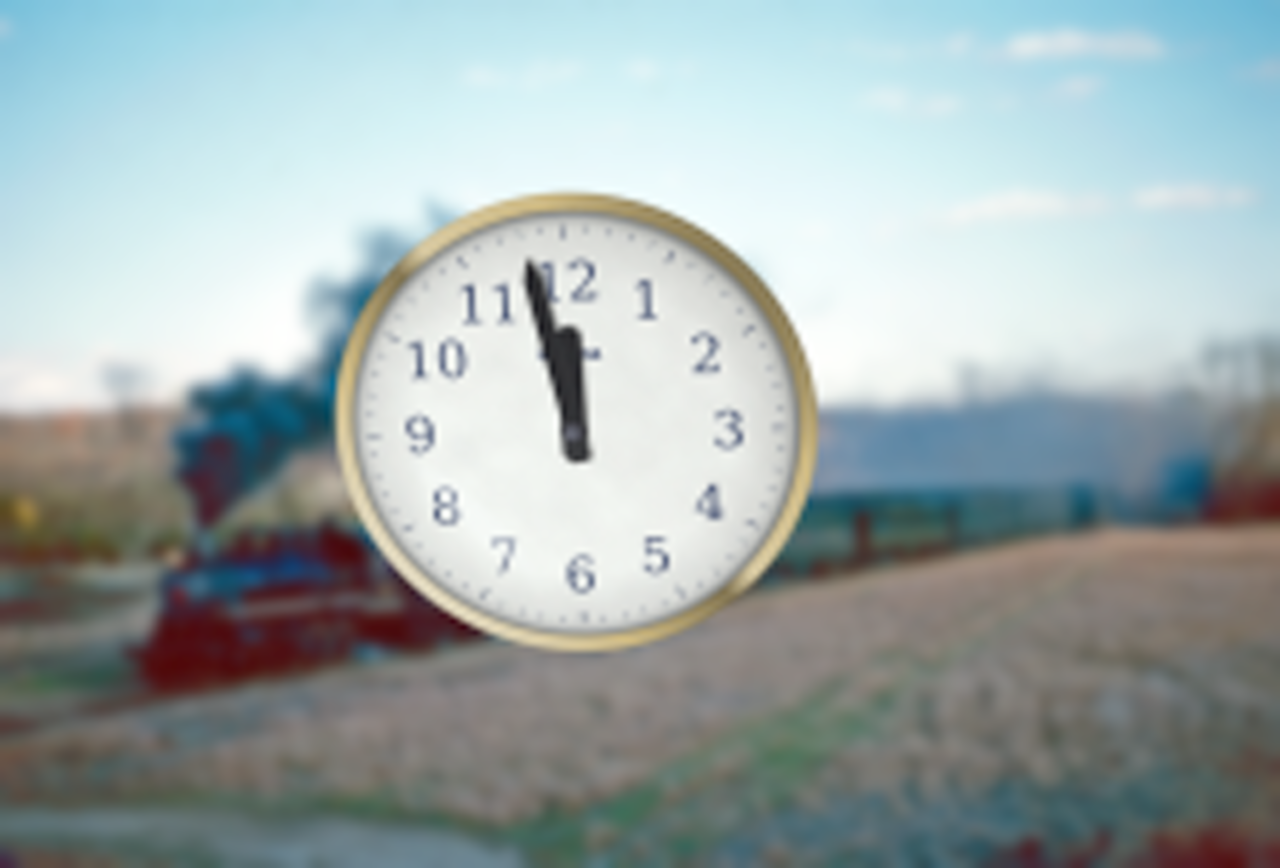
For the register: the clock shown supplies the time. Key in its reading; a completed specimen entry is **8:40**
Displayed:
**11:58**
